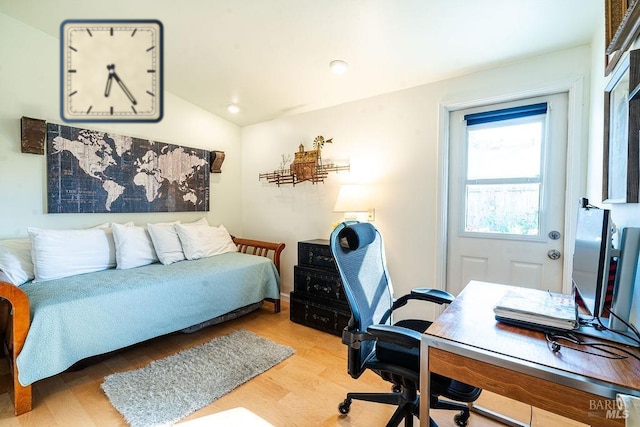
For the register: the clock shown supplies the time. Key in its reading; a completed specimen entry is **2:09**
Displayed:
**6:24**
